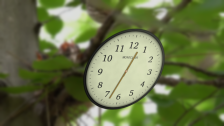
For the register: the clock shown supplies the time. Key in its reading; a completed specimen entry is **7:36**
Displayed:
**12:33**
